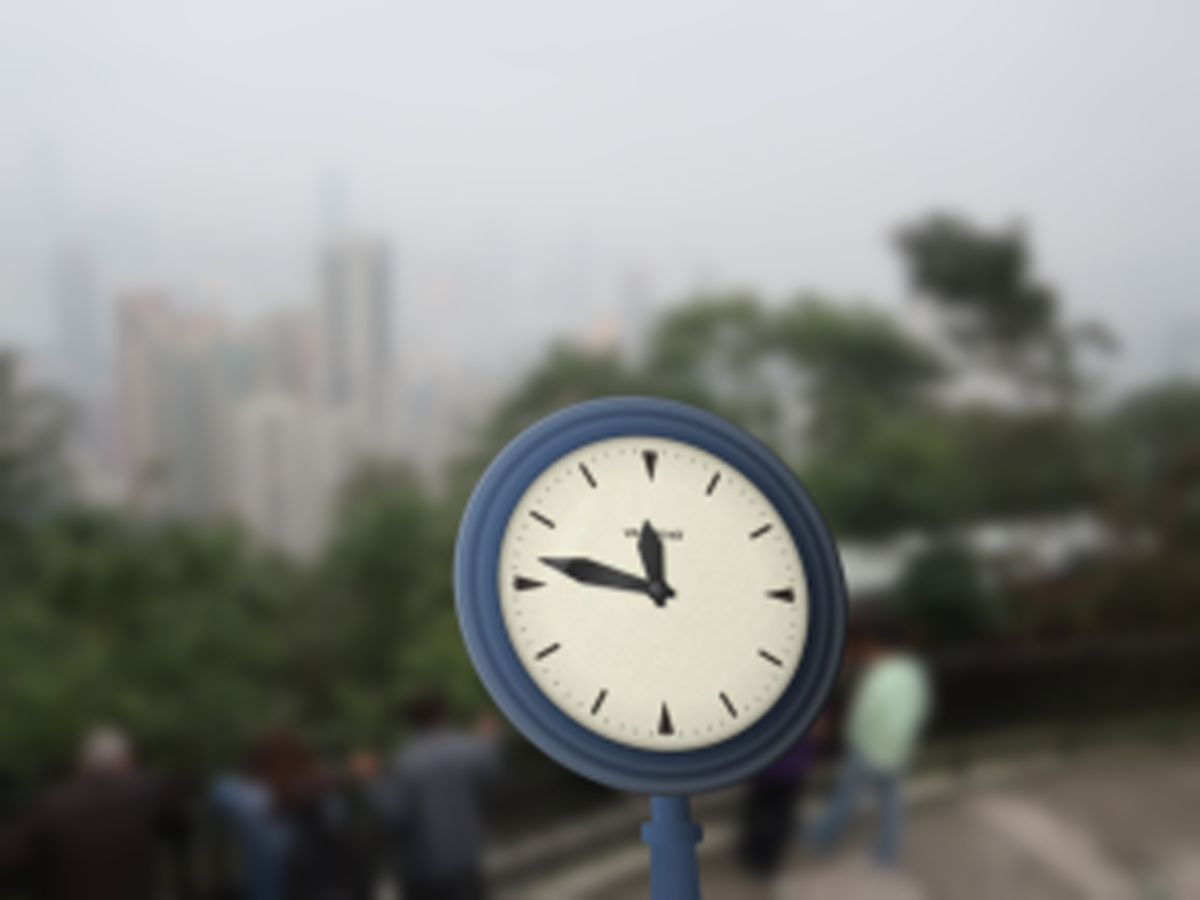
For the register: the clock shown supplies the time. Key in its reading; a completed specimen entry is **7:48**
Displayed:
**11:47**
